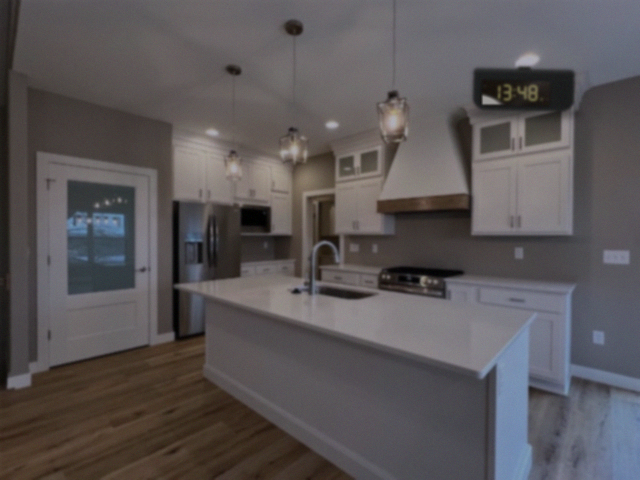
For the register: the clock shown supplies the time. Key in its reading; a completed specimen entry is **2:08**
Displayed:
**13:48**
